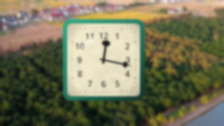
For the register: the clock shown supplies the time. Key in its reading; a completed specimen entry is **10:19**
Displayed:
**12:17**
